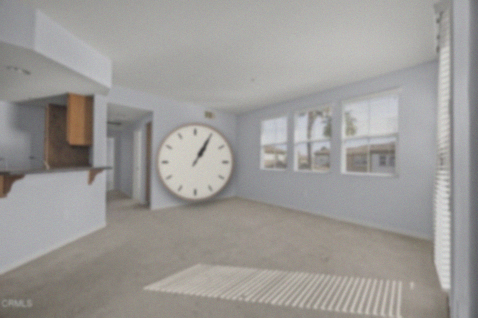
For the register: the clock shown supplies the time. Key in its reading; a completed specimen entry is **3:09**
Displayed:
**1:05**
